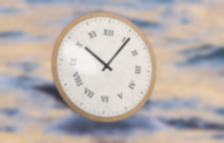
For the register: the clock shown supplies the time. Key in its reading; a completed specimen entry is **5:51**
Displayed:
**10:06**
